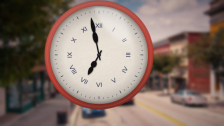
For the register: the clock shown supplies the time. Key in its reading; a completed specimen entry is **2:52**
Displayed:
**6:58**
